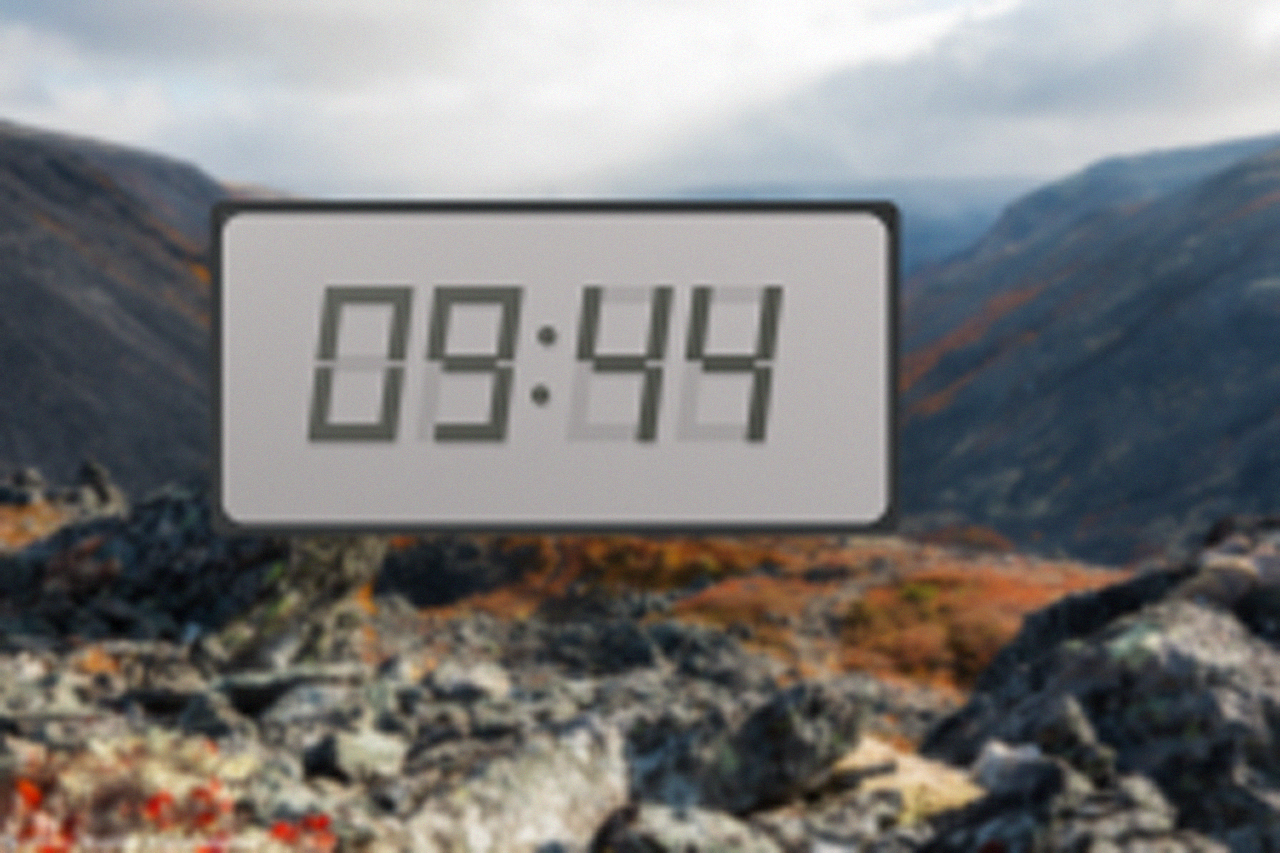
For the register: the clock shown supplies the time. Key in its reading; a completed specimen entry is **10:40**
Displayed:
**9:44**
